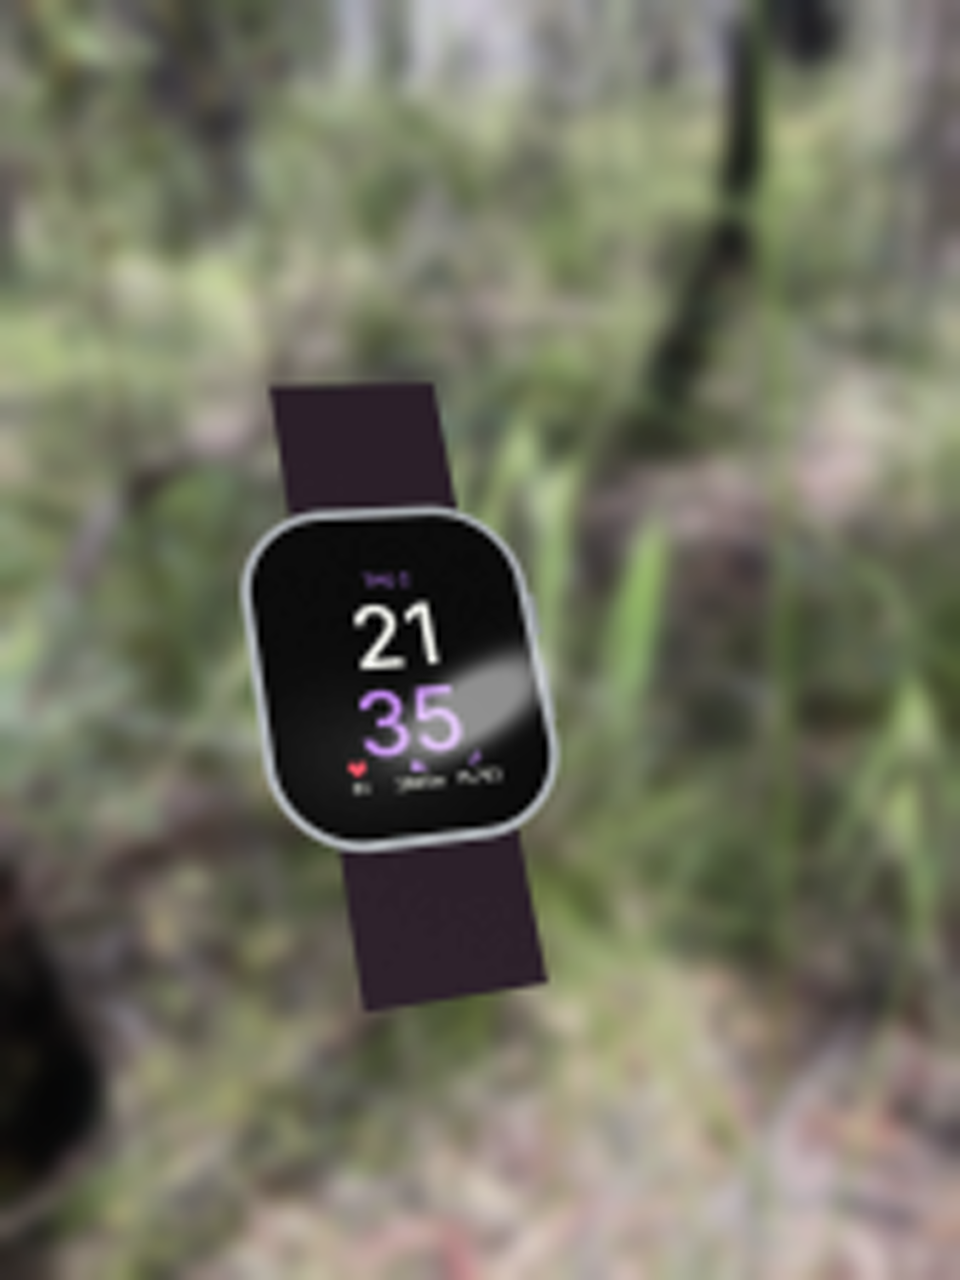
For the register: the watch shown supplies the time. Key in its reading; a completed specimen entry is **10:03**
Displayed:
**21:35**
